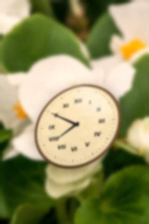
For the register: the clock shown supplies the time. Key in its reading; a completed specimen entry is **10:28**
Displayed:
**7:50**
